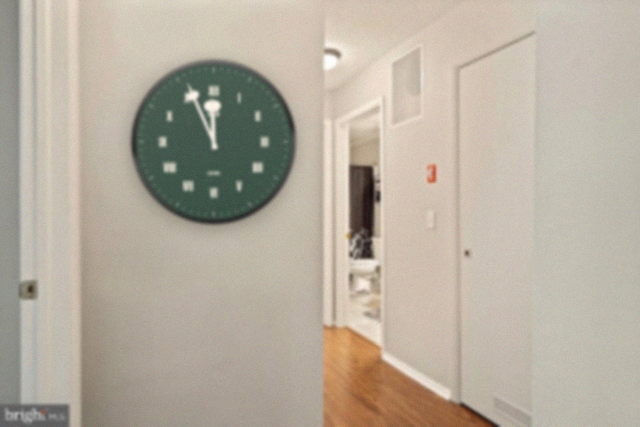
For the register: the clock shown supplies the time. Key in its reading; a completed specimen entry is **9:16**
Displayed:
**11:56**
